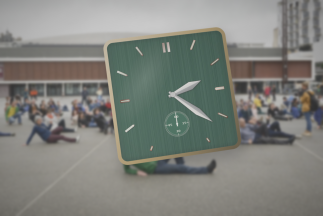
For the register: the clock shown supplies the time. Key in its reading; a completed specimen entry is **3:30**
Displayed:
**2:22**
